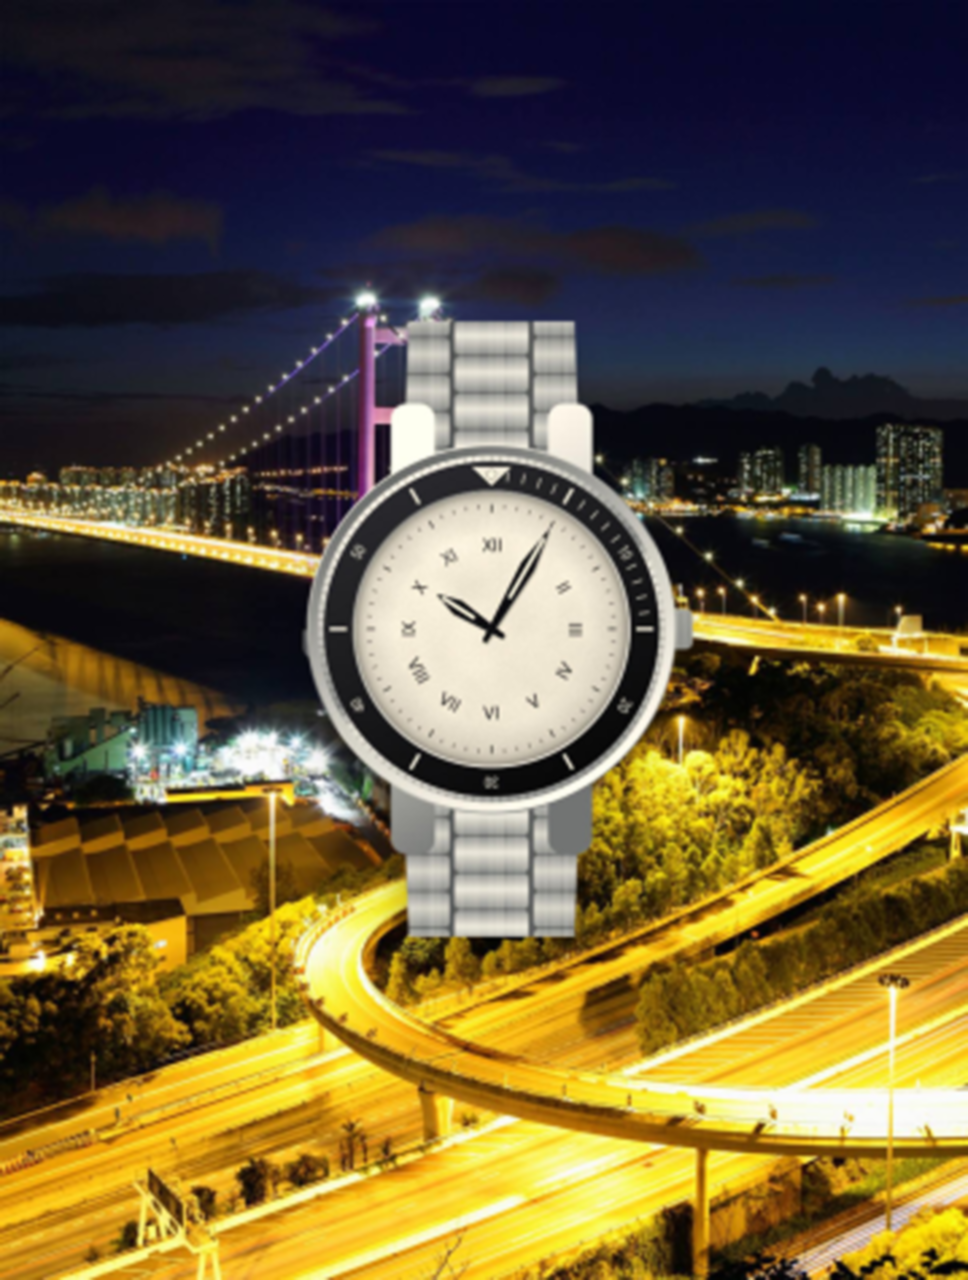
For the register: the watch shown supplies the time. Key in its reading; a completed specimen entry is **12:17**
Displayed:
**10:05**
